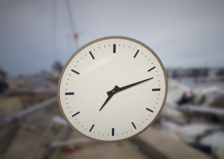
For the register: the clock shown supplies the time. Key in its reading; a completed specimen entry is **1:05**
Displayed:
**7:12**
